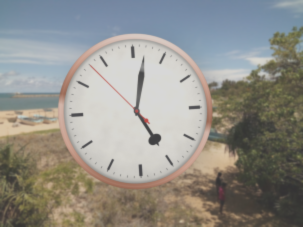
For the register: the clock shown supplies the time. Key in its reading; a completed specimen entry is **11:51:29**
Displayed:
**5:01:53**
